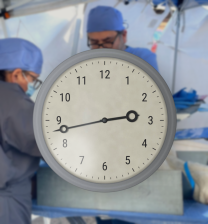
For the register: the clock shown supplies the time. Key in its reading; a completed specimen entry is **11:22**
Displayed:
**2:43**
